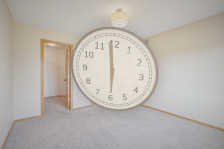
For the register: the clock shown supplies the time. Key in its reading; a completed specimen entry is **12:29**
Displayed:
**5:59**
